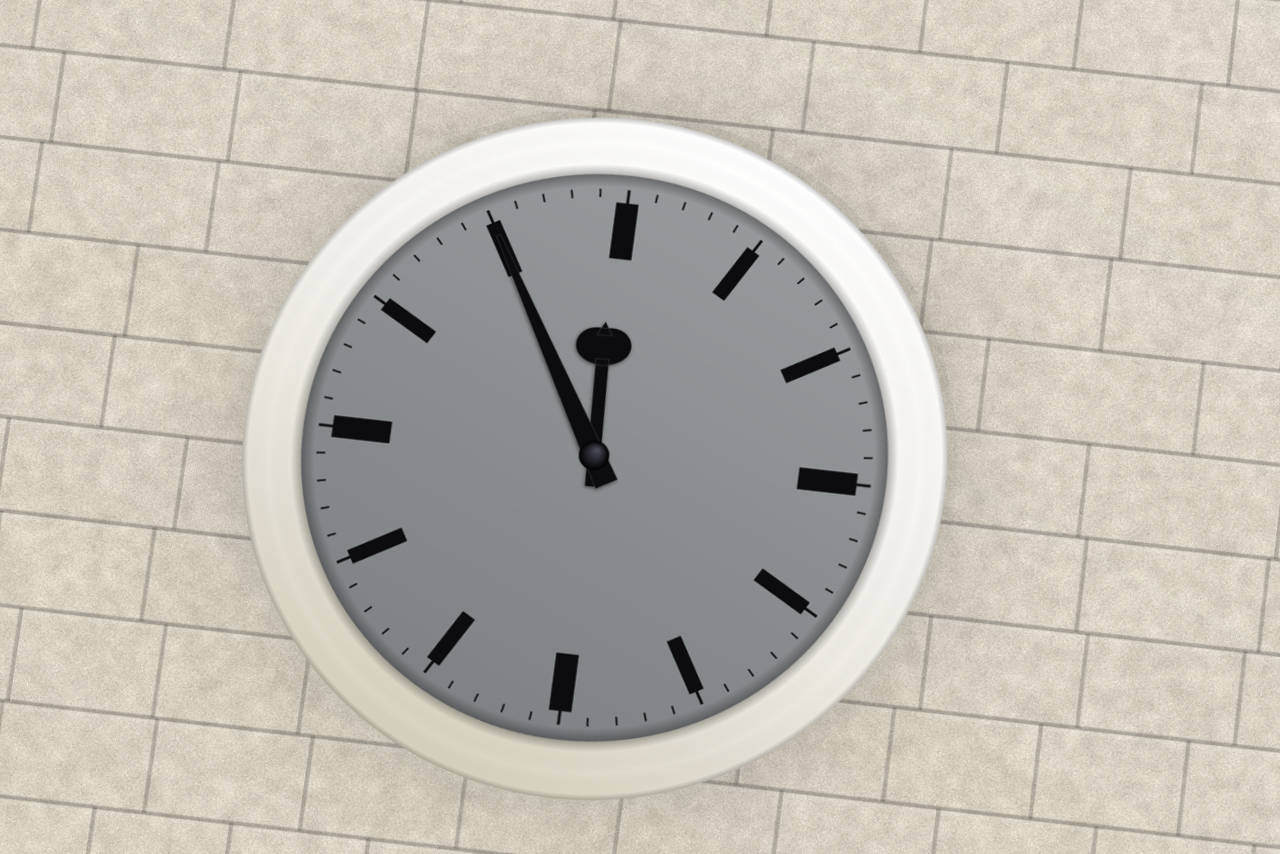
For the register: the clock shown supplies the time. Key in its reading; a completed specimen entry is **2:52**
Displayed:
**11:55**
